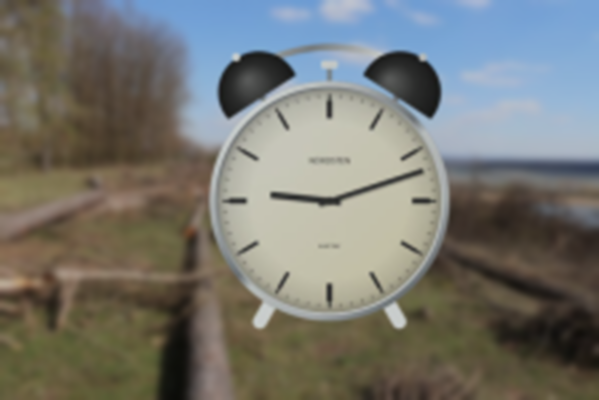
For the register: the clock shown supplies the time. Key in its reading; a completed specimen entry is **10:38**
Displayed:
**9:12**
